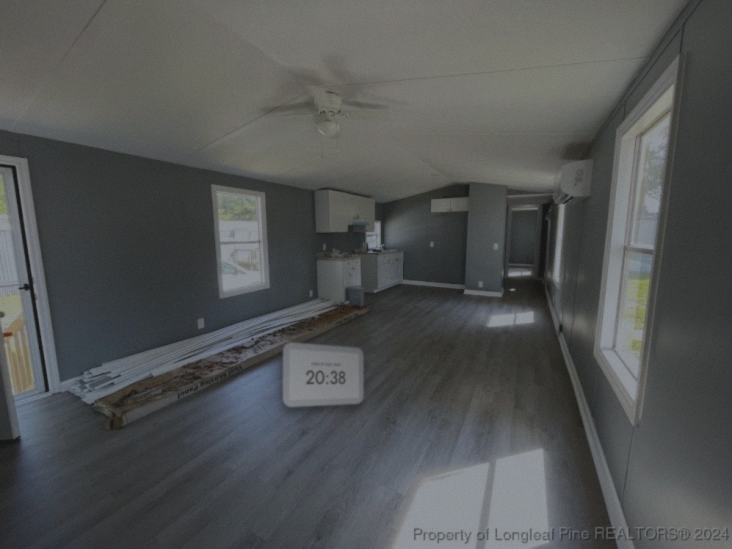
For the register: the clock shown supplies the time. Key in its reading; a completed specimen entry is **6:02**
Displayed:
**20:38**
